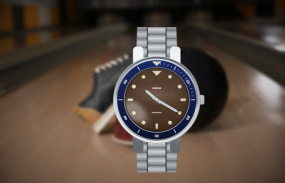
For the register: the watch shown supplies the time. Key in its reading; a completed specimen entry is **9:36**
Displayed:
**10:20**
